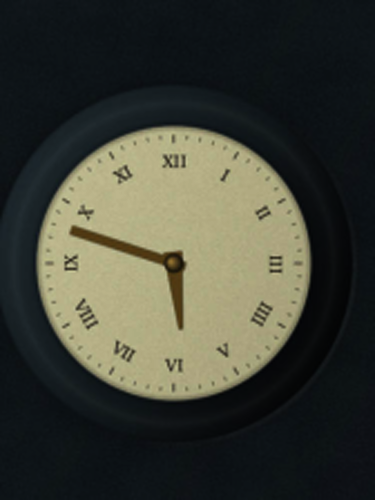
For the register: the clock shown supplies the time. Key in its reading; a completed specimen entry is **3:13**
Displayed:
**5:48**
